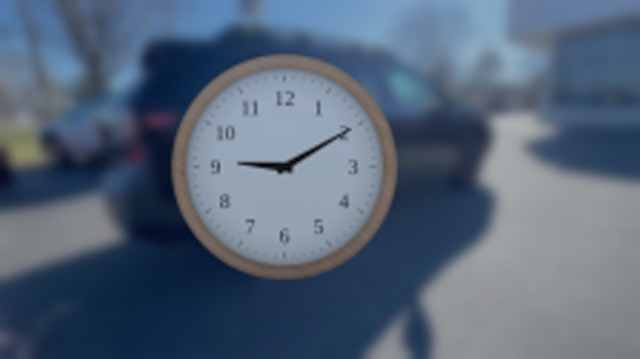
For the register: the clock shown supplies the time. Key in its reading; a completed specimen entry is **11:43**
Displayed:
**9:10**
